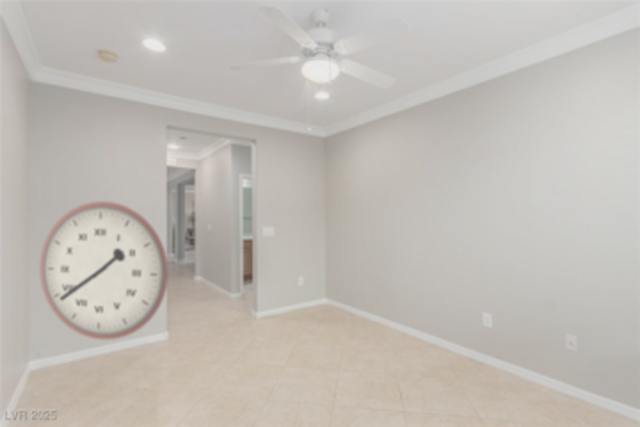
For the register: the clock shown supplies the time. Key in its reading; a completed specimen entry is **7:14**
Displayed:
**1:39**
